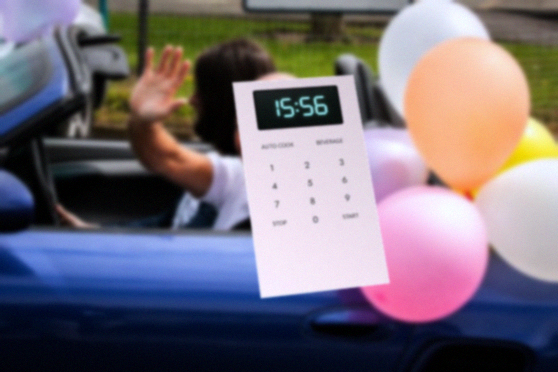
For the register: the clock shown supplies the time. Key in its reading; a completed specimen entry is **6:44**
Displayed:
**15:56**
